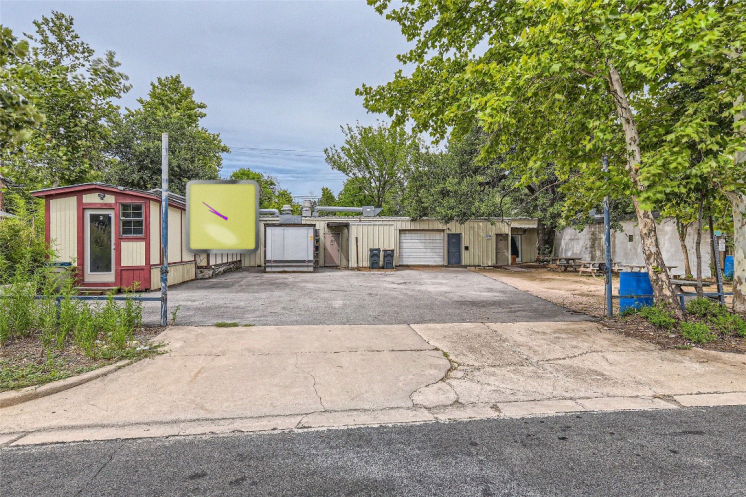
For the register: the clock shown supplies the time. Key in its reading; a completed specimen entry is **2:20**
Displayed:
**9:51**
